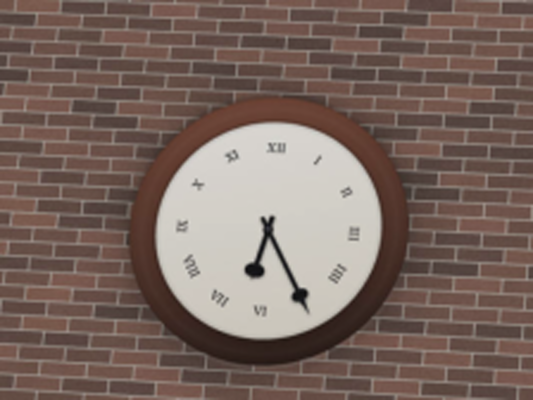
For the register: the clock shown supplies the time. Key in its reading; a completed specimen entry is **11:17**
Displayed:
**6:25**
